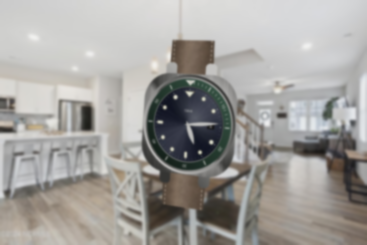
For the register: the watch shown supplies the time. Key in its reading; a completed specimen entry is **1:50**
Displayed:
**5:14**
